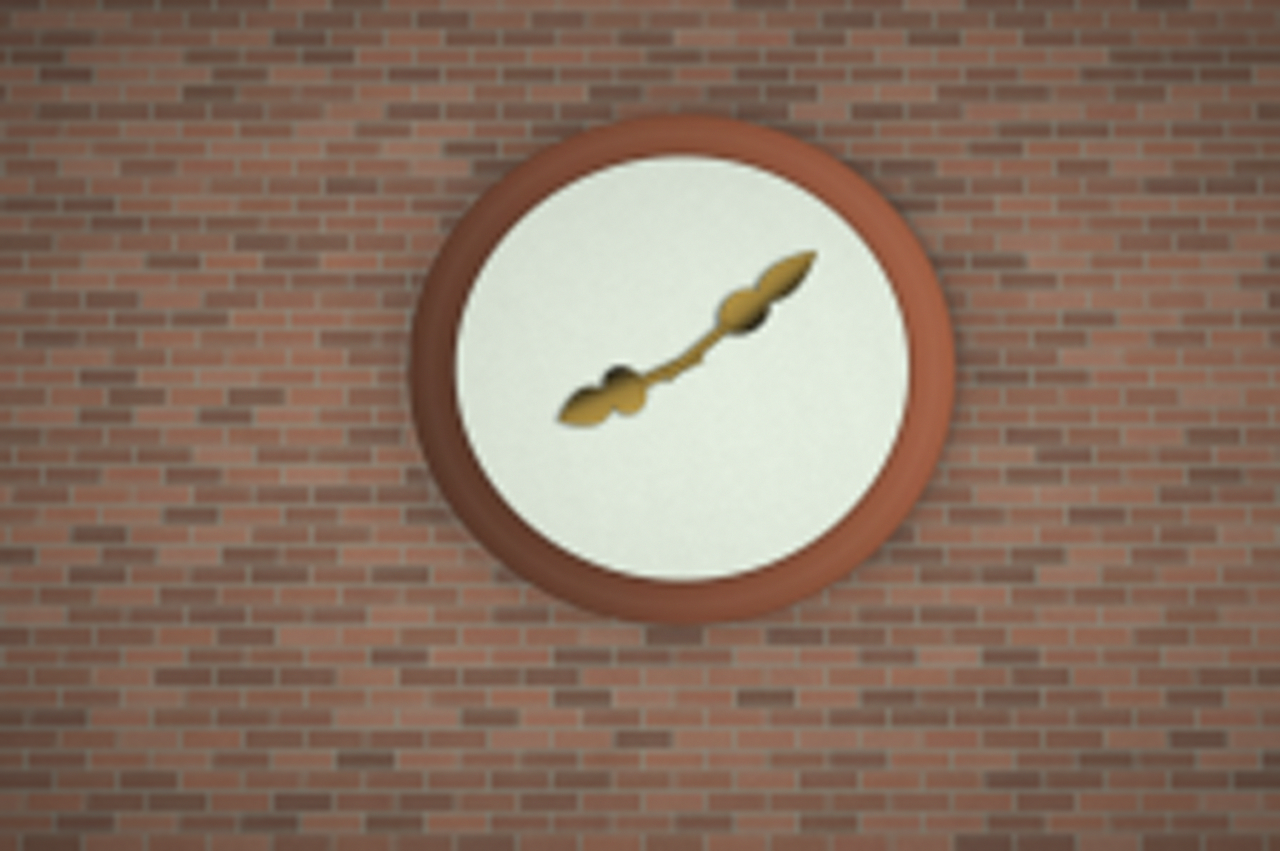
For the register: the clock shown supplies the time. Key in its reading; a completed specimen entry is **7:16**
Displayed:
**8:08**
